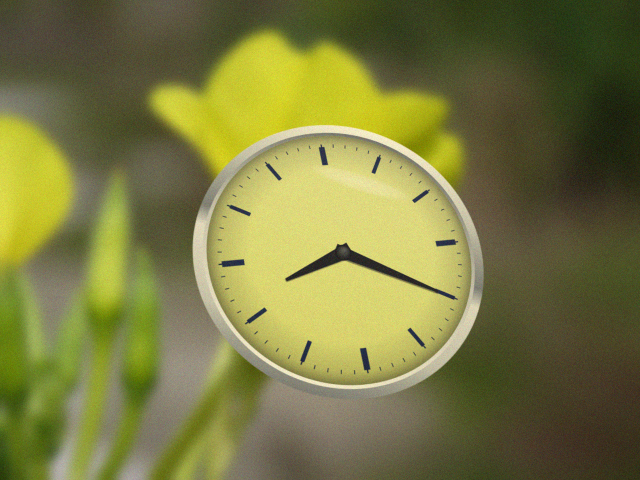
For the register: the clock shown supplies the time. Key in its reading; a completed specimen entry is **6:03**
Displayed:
**8:20**
